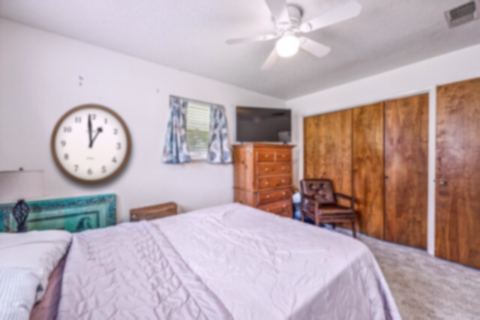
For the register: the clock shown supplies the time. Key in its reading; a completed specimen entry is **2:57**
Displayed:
**12:59**
